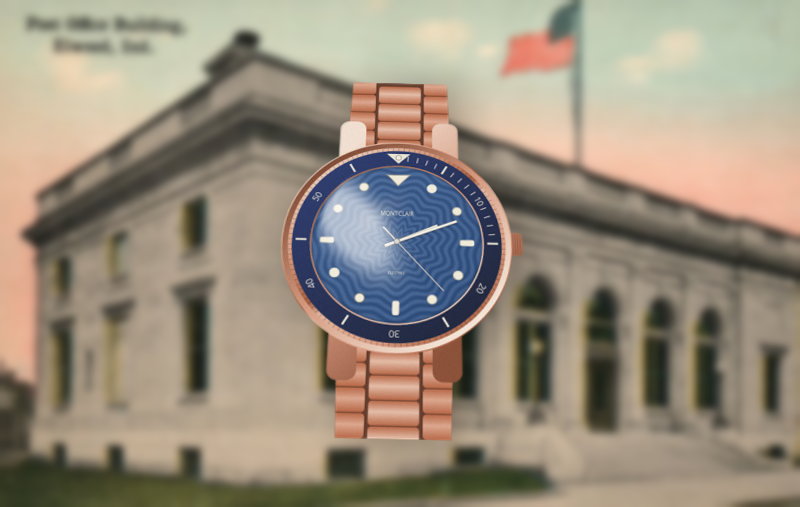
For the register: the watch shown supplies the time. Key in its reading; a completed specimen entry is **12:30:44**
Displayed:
**2:11:23**
